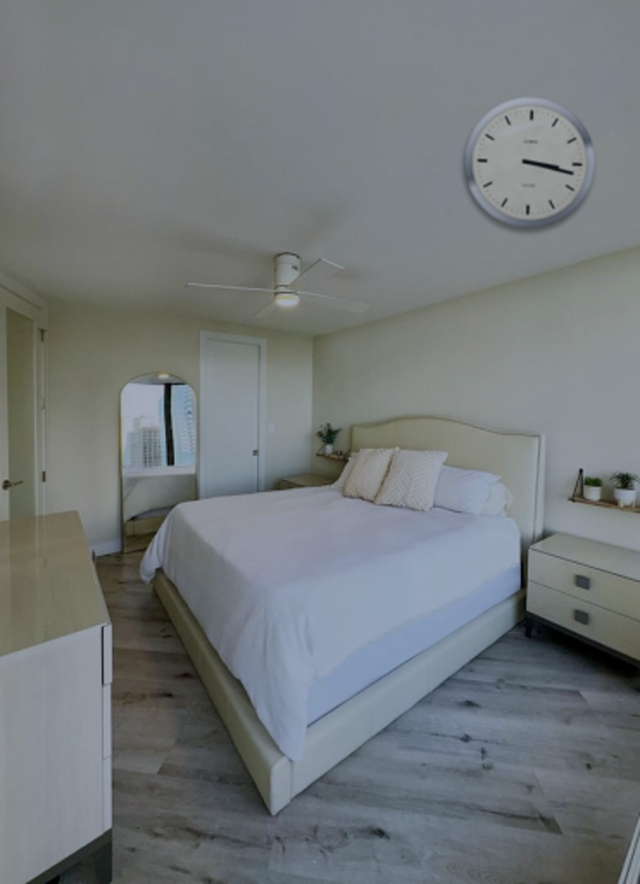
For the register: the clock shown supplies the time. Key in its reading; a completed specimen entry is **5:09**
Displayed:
**3:17**
